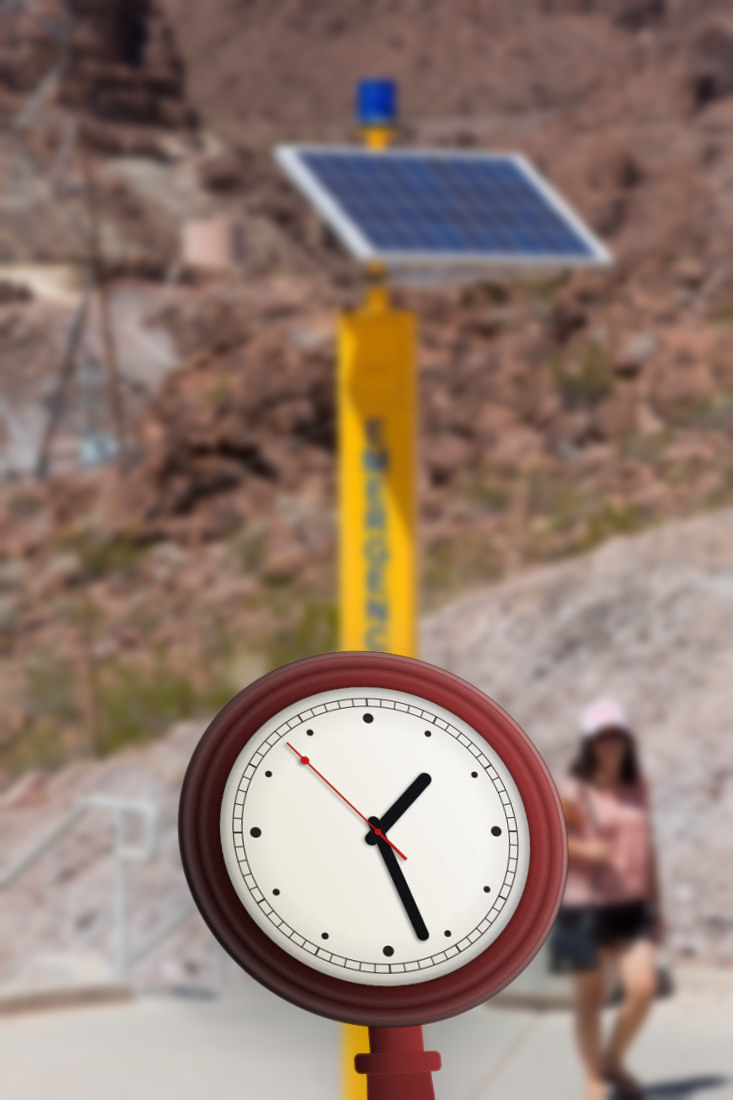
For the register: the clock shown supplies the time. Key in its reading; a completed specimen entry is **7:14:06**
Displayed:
**1:26:53**
